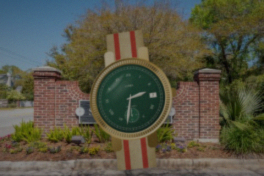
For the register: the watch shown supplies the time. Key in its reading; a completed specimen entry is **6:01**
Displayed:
**2:32**
